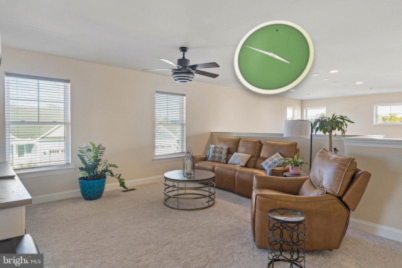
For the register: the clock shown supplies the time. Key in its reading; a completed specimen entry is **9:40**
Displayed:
**3:48**
